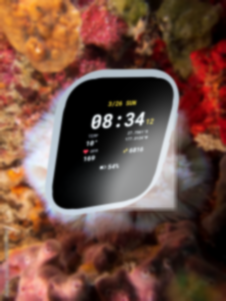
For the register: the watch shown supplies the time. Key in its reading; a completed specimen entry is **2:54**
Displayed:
**8:34**
